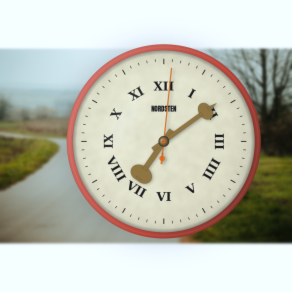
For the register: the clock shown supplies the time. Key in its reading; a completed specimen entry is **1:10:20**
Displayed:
**7:09:01**
